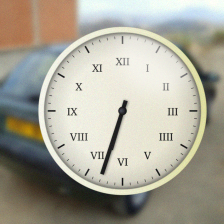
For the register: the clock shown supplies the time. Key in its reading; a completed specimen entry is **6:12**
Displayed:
**6:33**
